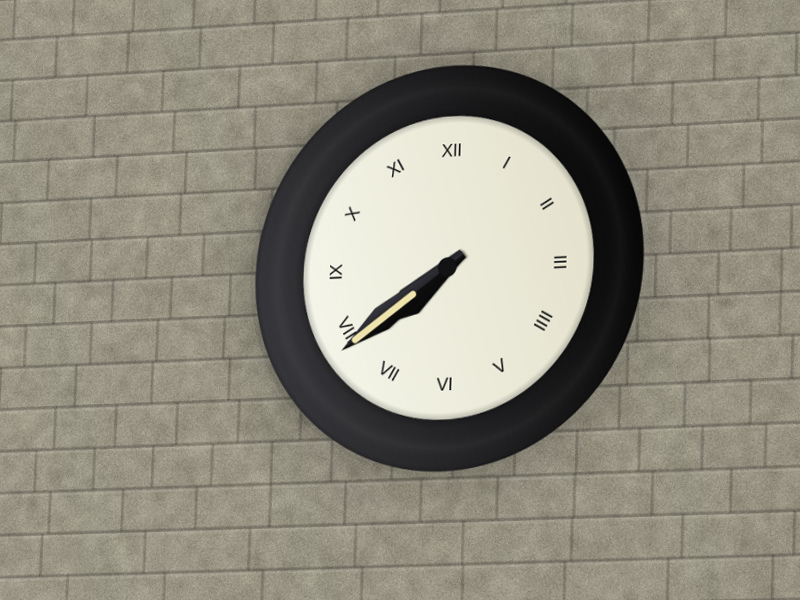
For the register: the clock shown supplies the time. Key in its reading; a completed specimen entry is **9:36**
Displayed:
**7:39**
